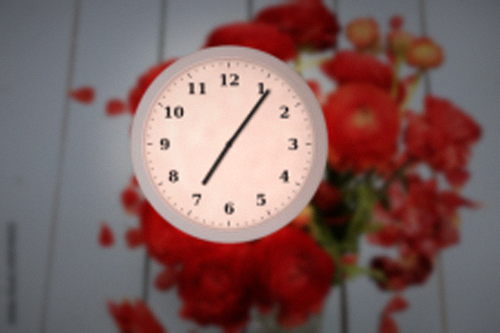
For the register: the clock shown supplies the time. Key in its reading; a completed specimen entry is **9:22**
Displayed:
**7:06**
